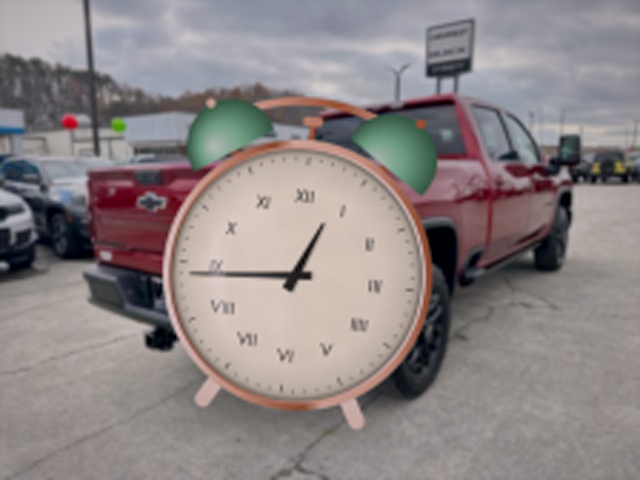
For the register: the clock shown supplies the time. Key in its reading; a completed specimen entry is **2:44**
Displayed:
**12:44**
